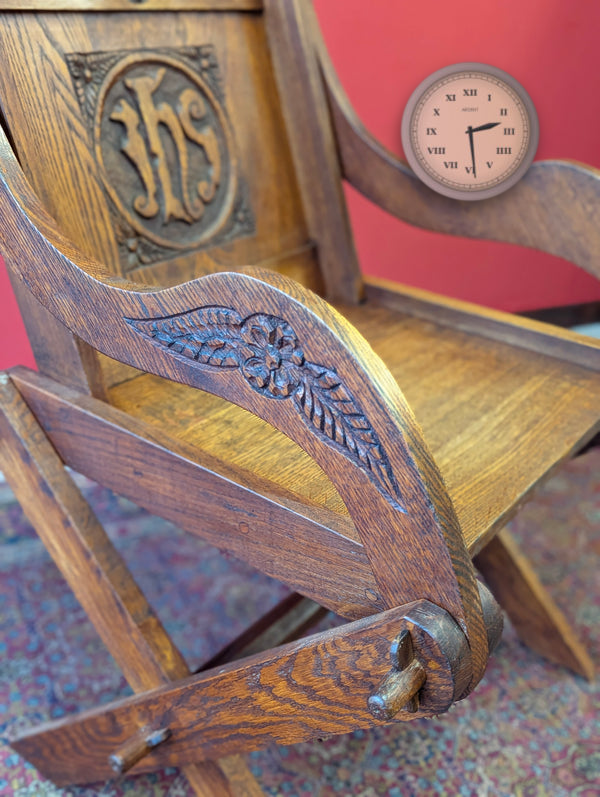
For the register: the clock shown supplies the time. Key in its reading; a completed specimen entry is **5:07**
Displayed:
**2:29**
